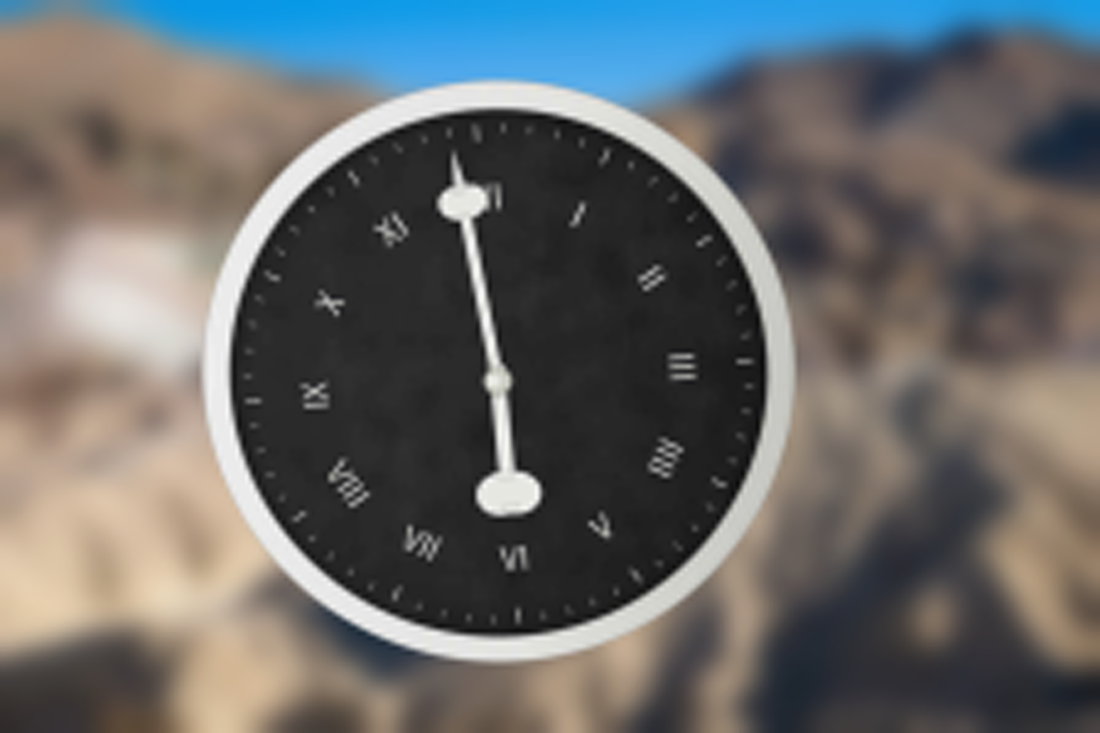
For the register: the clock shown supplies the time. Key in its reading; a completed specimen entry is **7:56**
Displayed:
**5:59**
